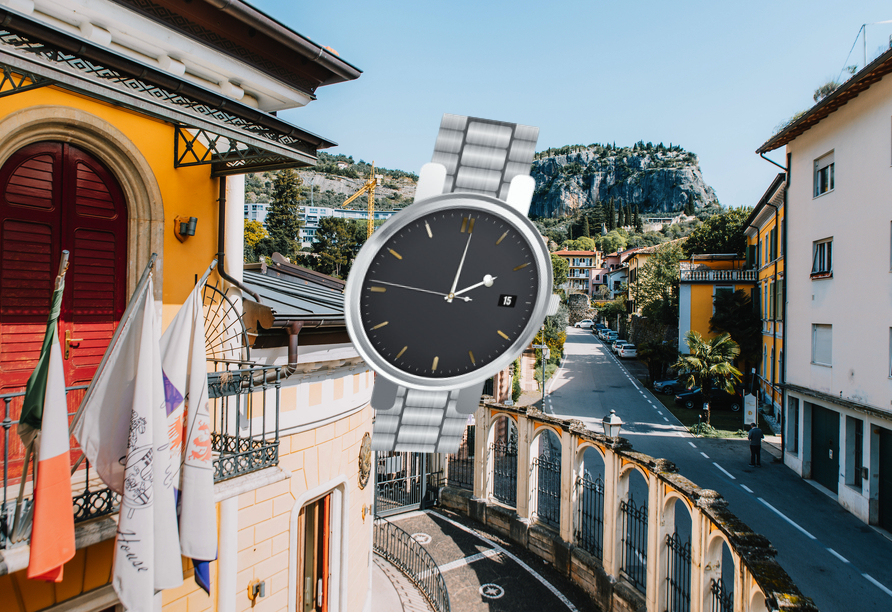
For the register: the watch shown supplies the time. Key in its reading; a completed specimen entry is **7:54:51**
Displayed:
**2:00:46**
